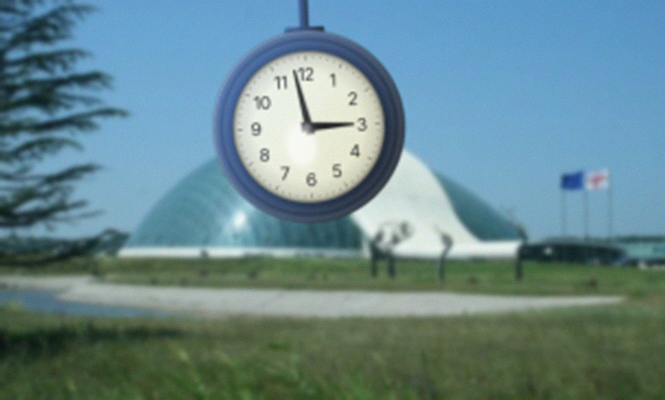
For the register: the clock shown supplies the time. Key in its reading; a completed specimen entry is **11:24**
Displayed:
**2:58**
